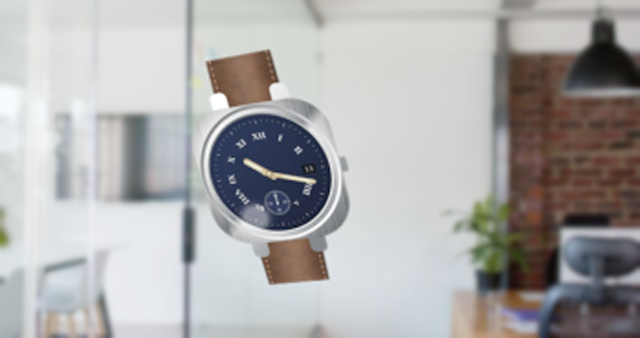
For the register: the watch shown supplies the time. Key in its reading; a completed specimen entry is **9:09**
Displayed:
**10:18**
